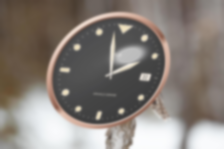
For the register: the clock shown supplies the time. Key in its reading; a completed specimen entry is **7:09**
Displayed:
**1:58**
